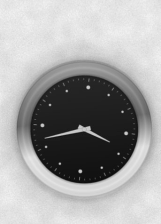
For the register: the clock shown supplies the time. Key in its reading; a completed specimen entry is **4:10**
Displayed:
**3:42**
